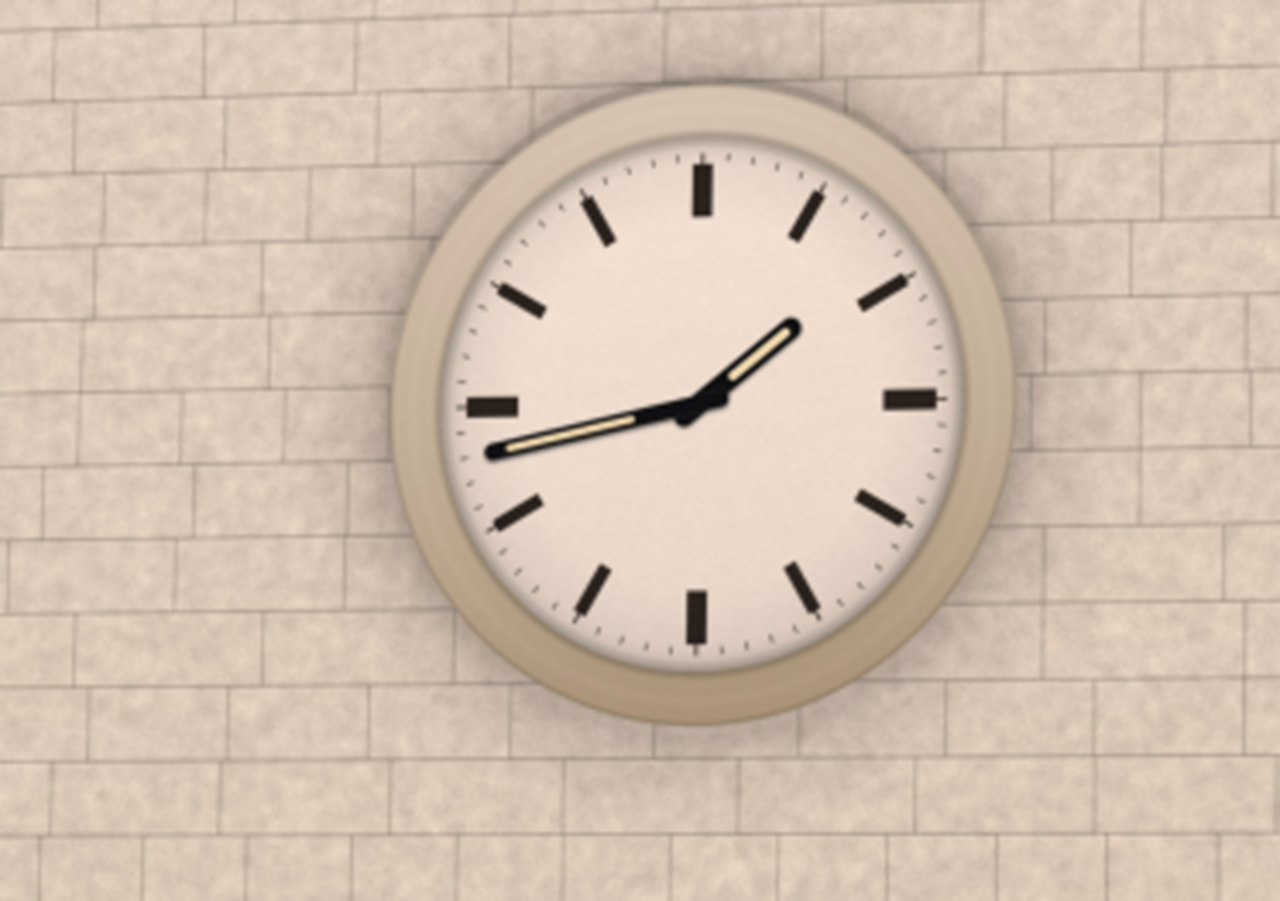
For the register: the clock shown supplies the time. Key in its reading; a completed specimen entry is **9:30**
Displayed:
**1:43**
